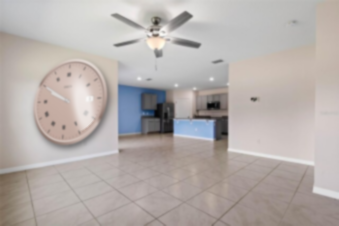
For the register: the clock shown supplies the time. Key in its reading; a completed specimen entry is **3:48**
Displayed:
**9:50**
